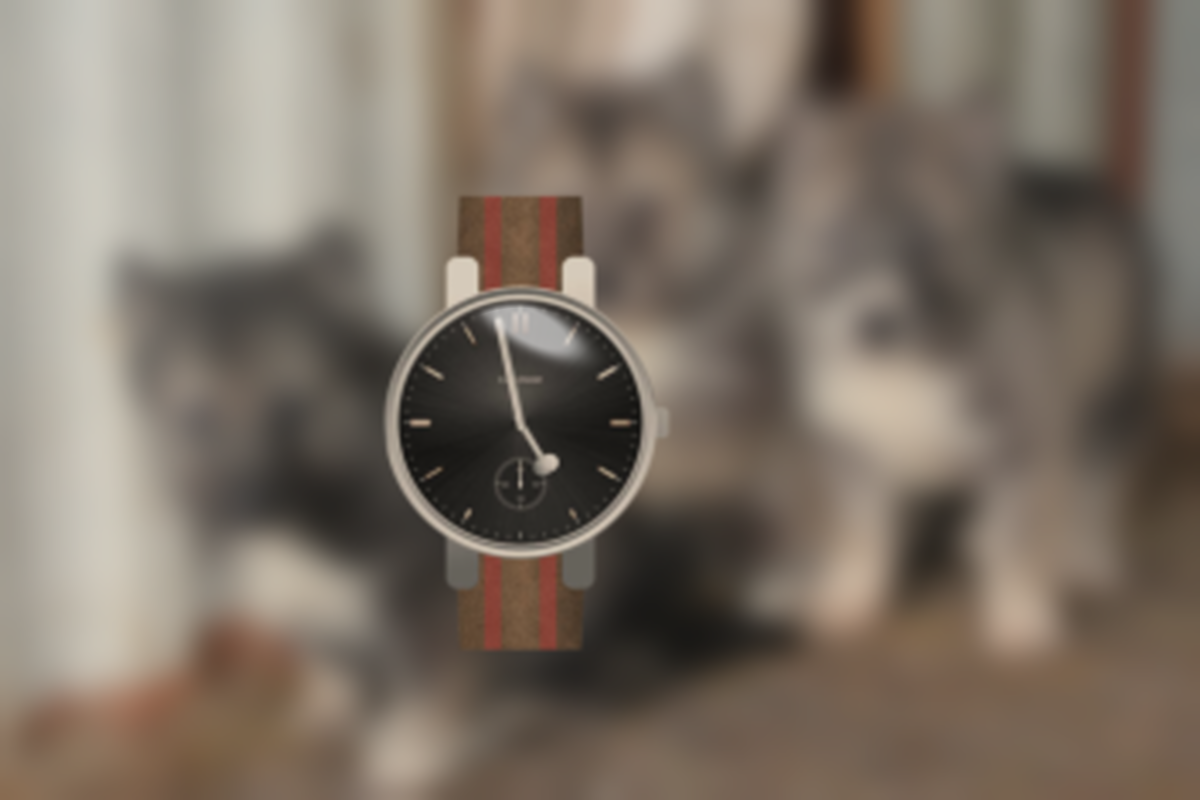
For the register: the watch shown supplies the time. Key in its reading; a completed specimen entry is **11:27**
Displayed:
**4:58**
